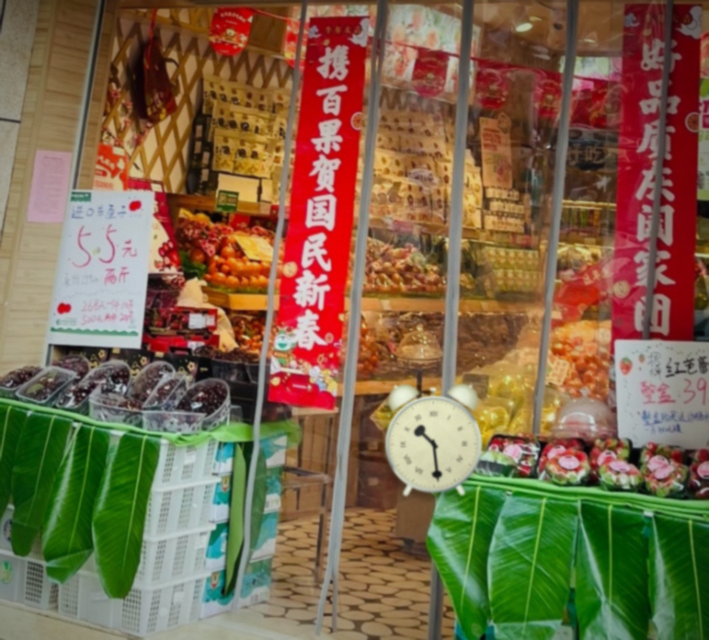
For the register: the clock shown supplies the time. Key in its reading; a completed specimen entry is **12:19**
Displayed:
**10:29**
